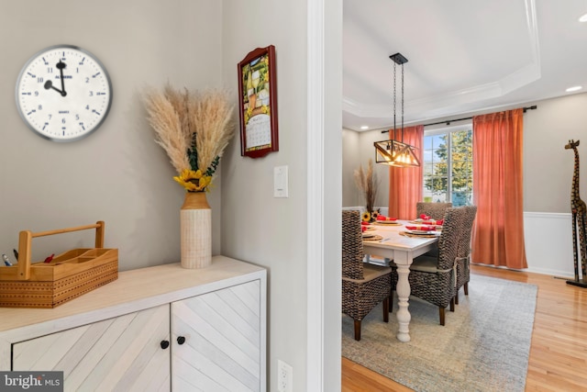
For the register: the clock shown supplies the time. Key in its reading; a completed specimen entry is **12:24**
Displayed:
**9:59**
